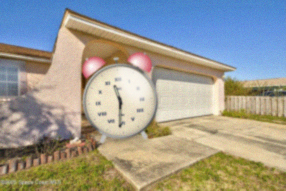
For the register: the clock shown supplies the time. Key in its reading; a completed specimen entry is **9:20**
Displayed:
**11:31**
